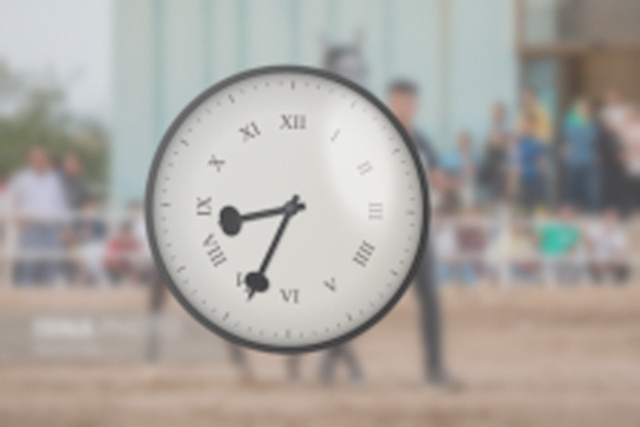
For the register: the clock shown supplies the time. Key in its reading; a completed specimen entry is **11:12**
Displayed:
**8:34**
